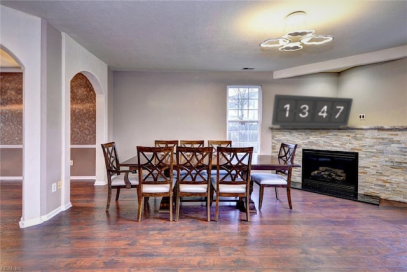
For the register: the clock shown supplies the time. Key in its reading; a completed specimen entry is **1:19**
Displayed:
**13:47**
